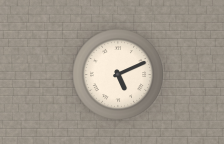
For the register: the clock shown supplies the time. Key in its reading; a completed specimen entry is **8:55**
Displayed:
**5:11**
